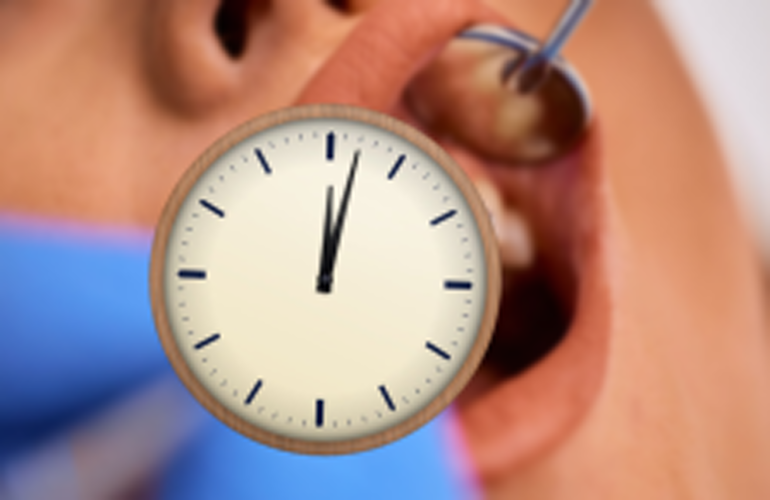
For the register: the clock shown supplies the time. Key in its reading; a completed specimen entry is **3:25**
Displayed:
**12:02**
